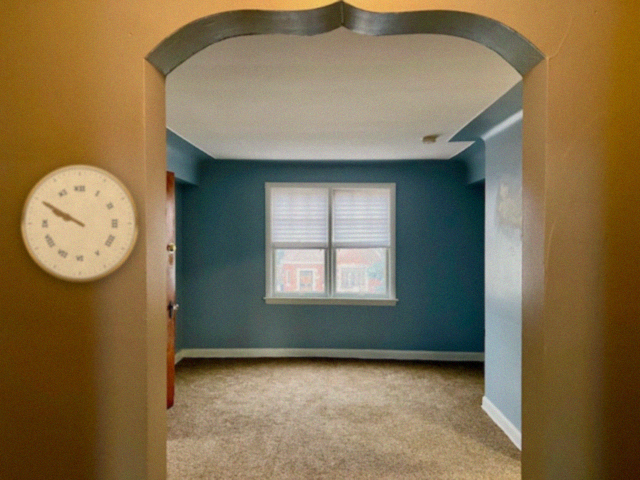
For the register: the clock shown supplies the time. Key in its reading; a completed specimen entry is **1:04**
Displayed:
**9:50**
